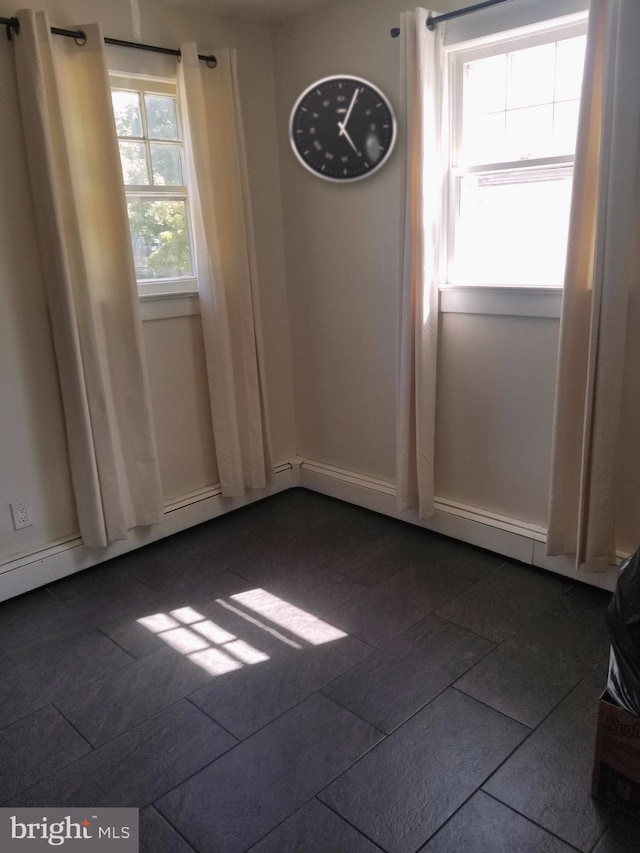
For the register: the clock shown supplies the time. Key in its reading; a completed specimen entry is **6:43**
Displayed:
**5:04**
